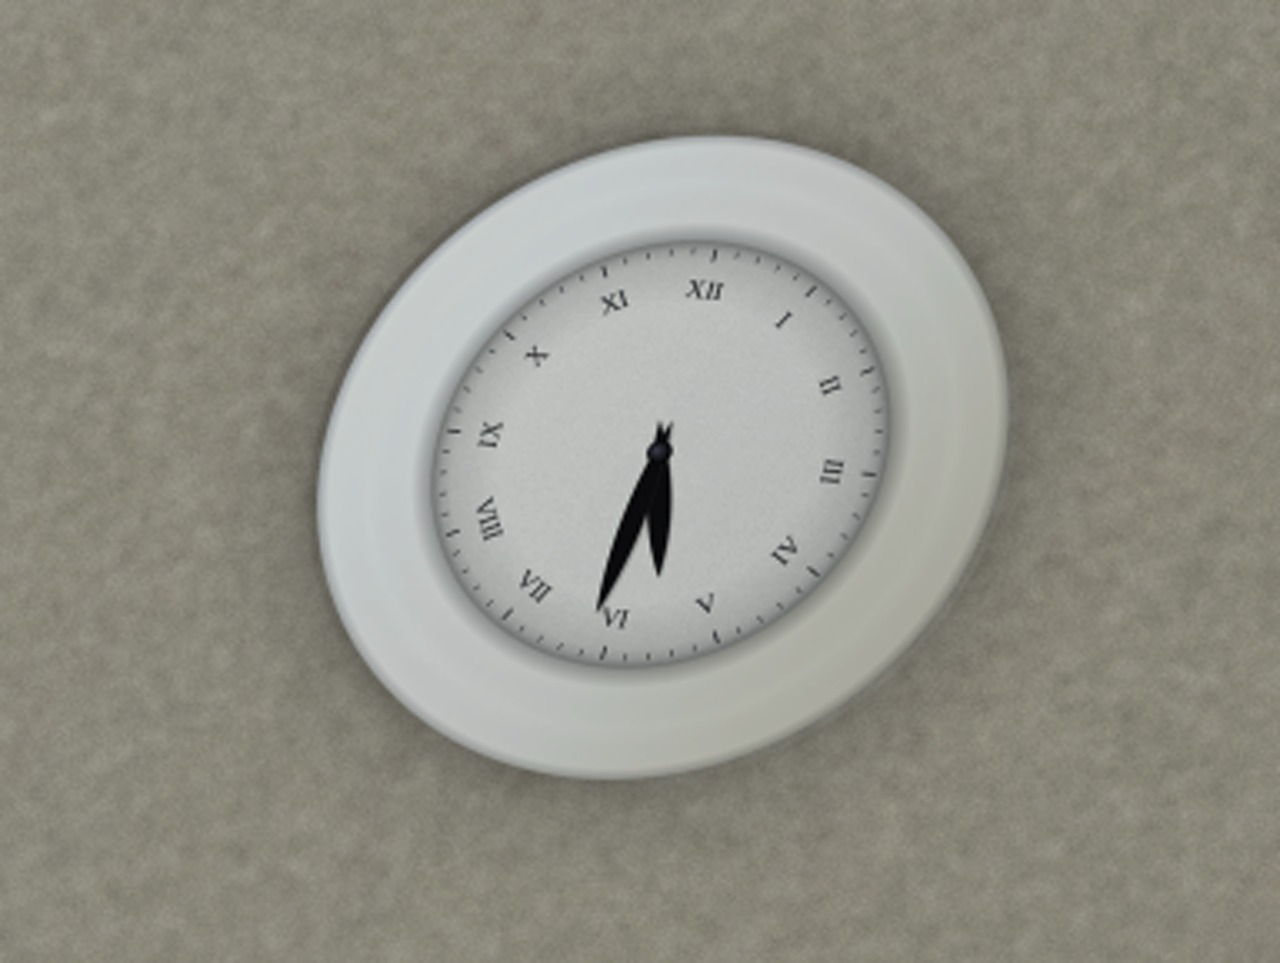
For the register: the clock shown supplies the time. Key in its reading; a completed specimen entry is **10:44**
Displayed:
**5:31**
